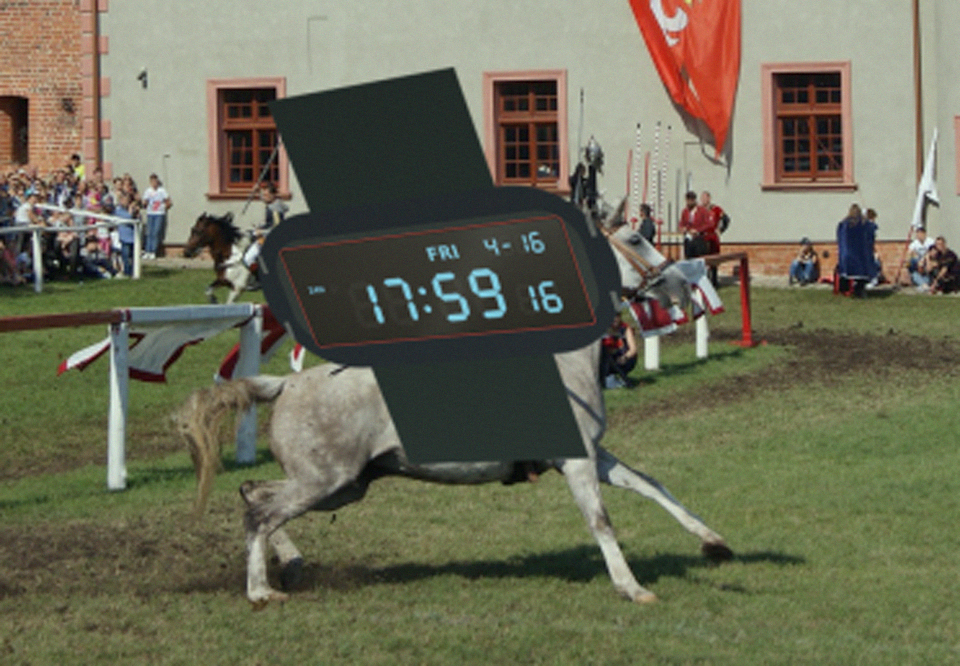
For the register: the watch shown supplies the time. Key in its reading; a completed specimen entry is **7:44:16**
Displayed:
**17:59:16**
